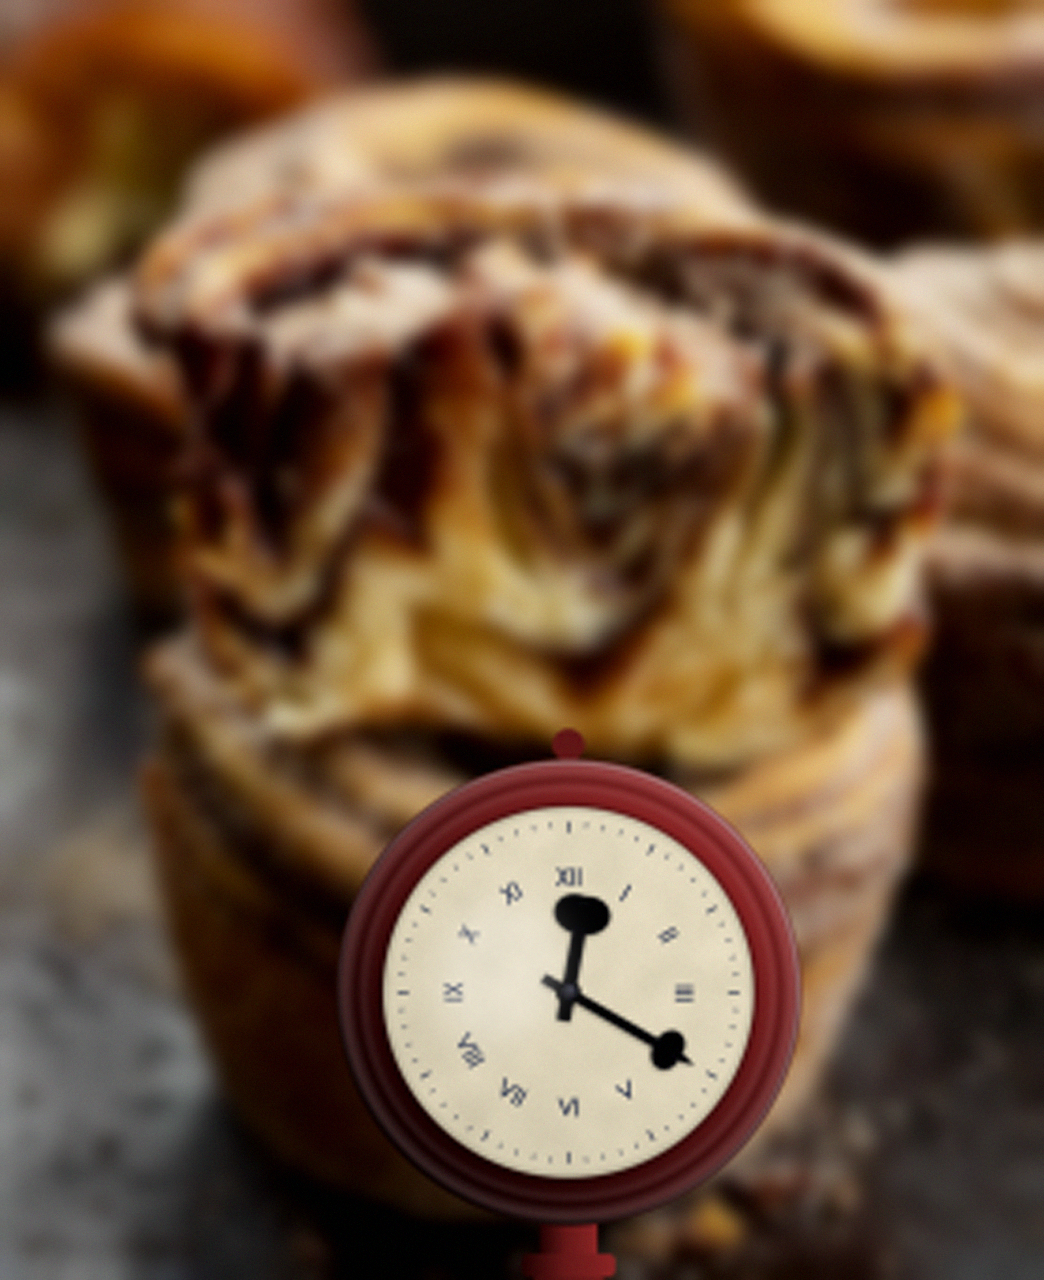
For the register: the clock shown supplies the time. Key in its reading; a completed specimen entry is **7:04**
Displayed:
**12:20**
